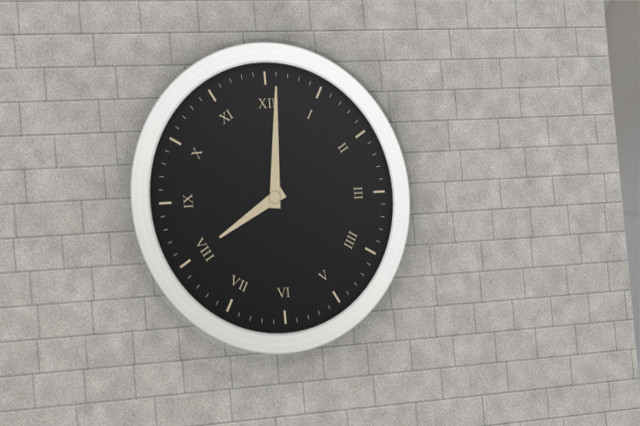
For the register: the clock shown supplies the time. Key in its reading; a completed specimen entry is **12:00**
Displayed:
**8:01**
